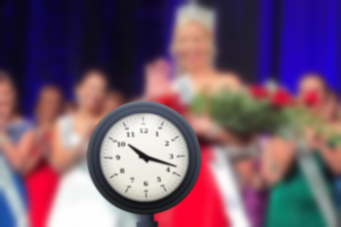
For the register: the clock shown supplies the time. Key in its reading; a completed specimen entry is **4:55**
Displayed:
**10:18**
